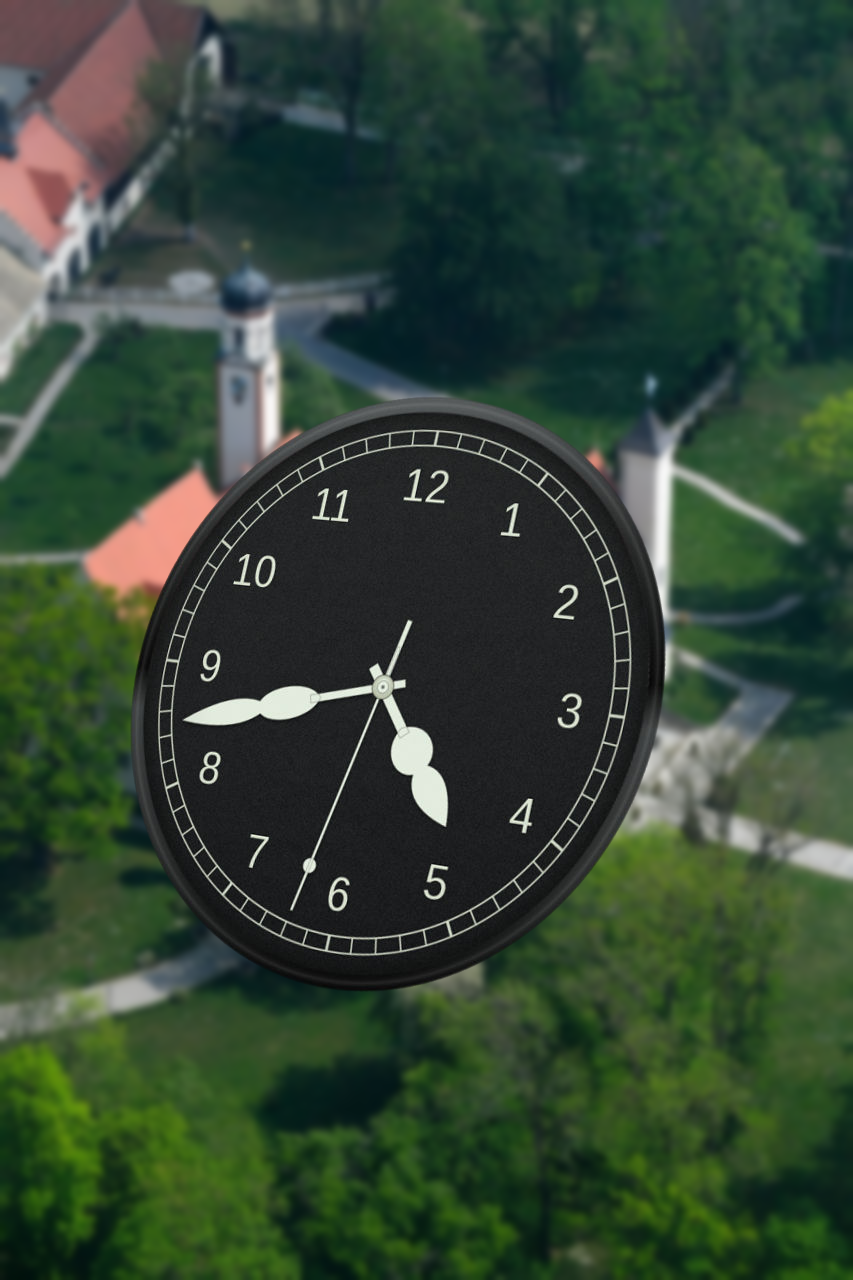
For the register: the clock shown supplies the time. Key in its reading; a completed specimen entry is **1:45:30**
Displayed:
**4:42:32**
